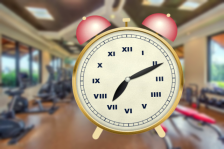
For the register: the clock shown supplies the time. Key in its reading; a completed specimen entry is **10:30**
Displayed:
**7:11**
